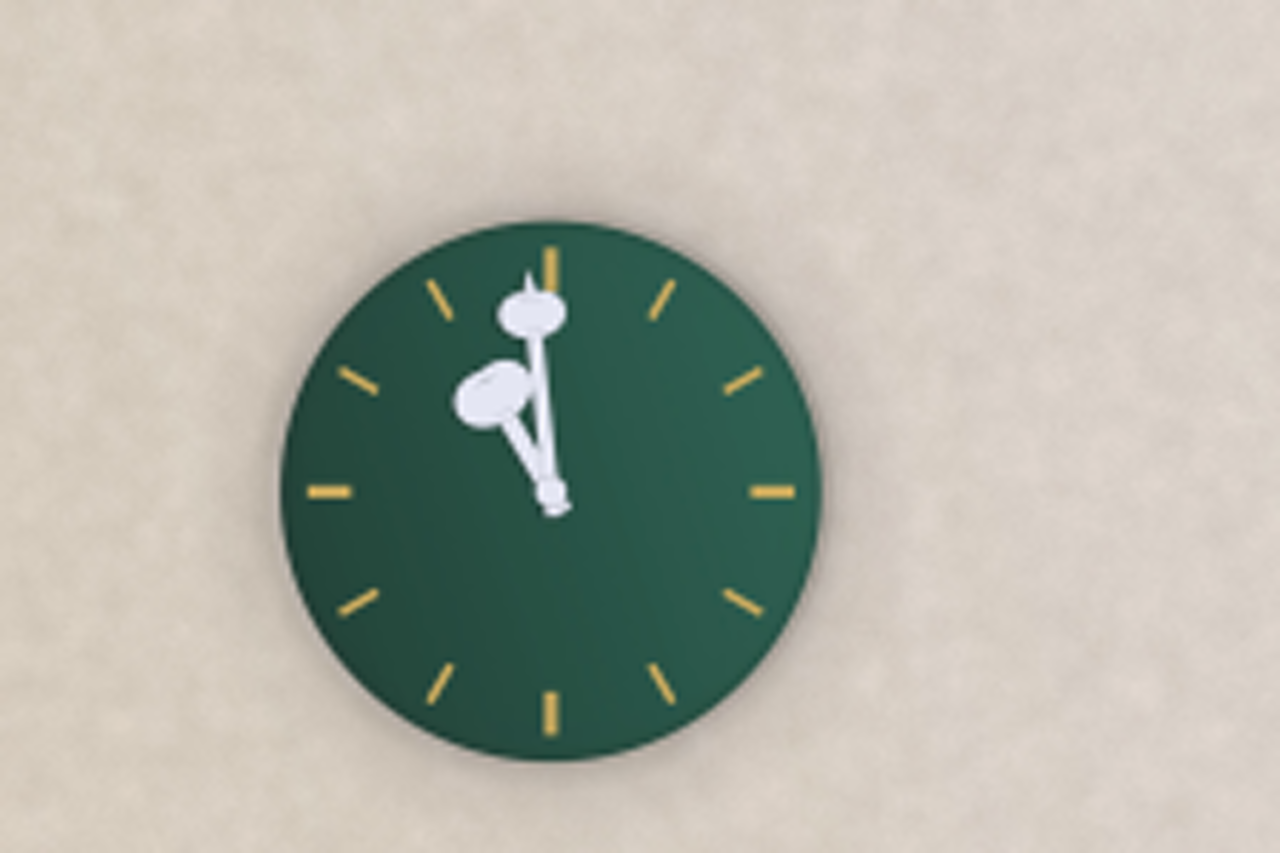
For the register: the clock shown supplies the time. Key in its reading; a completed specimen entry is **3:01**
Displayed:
**10:59**
